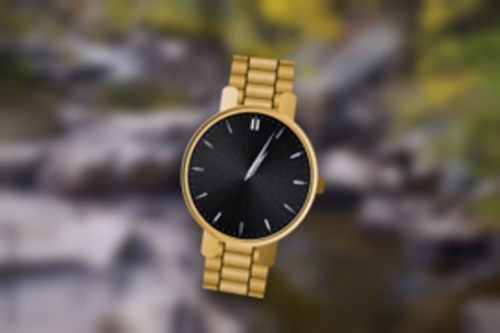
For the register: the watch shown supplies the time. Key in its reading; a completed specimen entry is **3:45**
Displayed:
**1:04**
